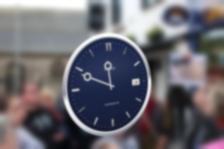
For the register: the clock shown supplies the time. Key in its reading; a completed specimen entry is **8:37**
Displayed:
**11:49**
